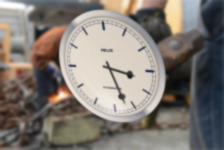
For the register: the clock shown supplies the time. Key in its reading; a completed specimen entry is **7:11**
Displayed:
**3:27**
